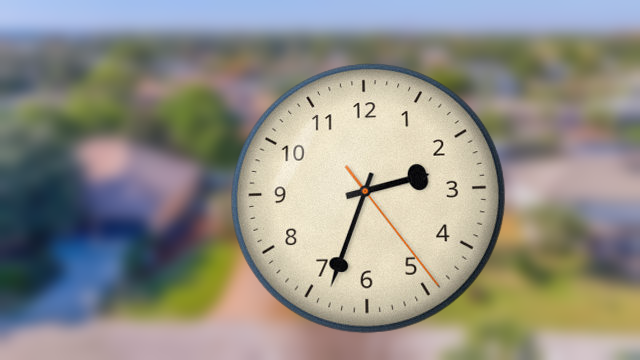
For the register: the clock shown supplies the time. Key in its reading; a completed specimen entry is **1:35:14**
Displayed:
**2:33:24**
